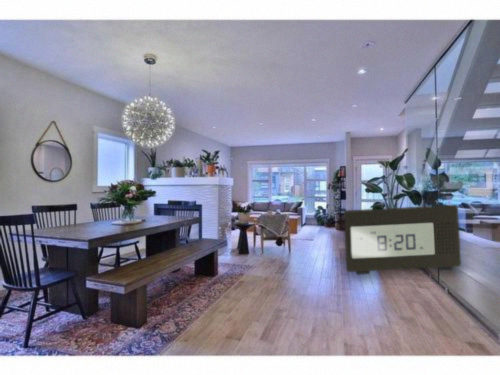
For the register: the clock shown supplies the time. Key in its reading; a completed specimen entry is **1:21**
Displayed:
**8:20**
